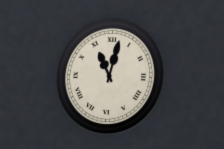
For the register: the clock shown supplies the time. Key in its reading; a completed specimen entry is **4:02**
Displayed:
**11:02**
